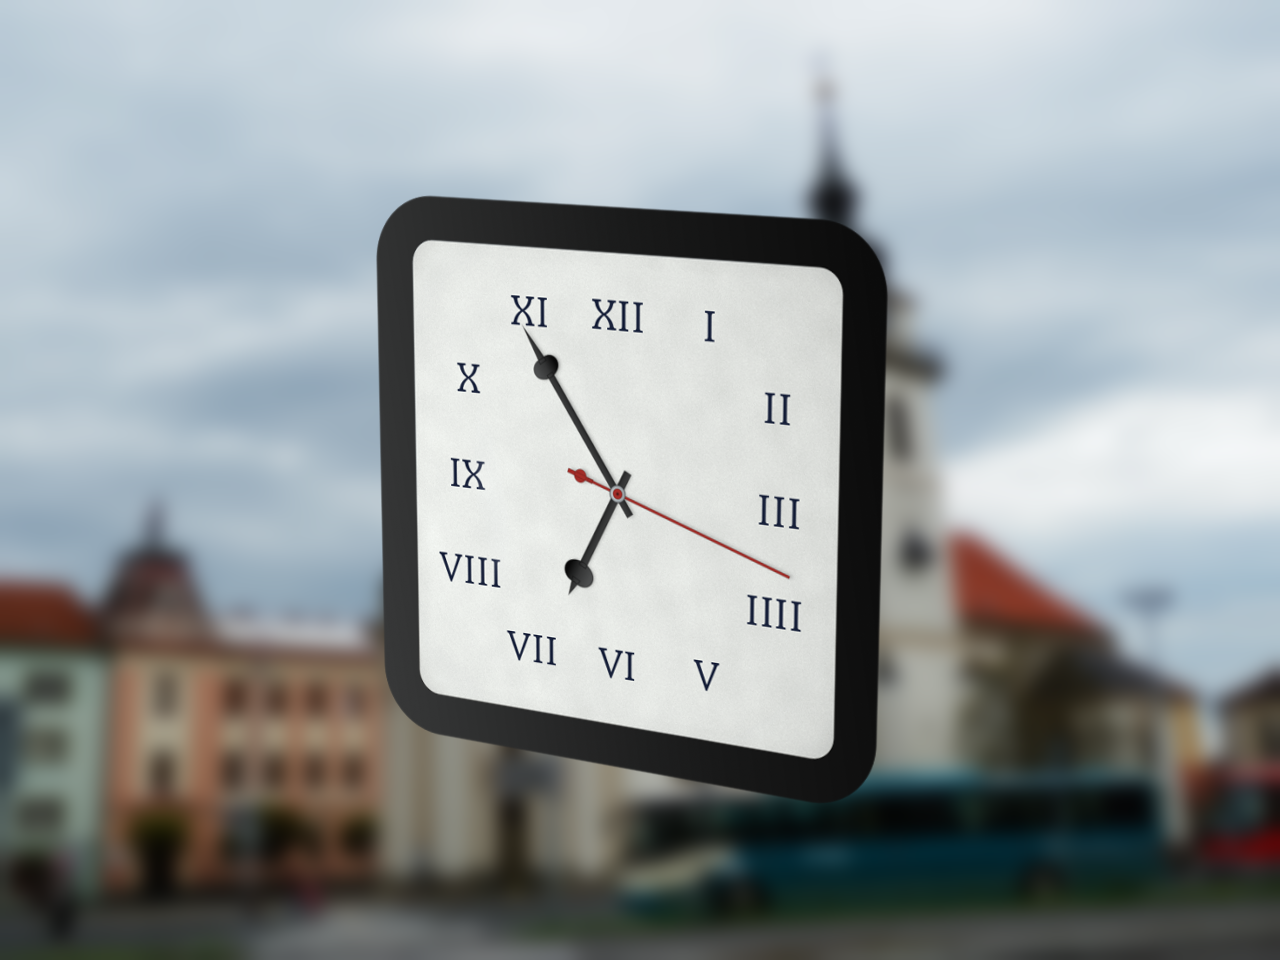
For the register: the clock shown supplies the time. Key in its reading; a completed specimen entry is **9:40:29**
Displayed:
**6:54:18**
